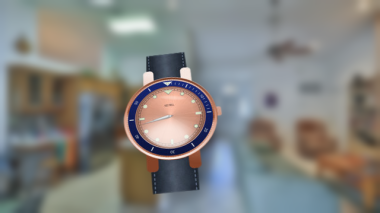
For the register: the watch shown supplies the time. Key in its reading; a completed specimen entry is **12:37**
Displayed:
**8:43**
